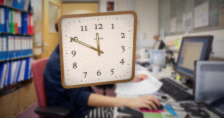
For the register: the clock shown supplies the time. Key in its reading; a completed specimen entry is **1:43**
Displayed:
**11:50**
